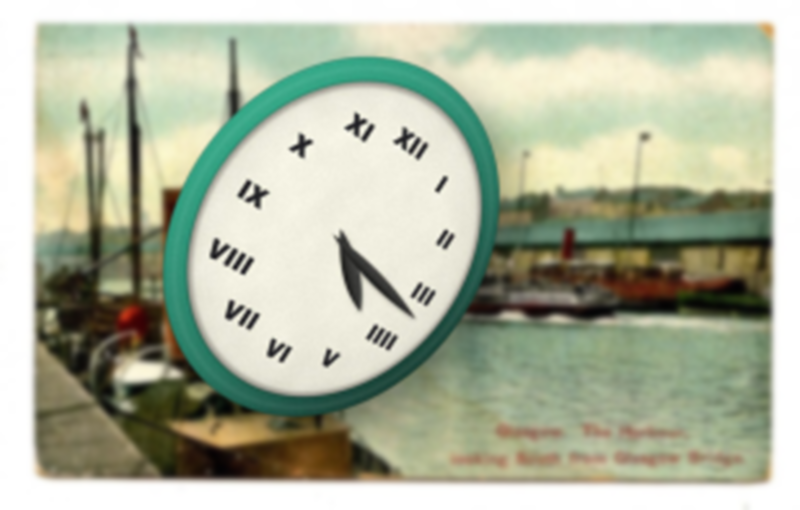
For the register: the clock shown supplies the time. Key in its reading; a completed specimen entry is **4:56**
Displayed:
**4:17**
